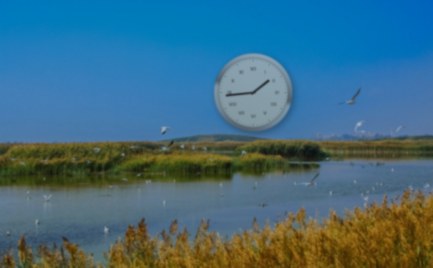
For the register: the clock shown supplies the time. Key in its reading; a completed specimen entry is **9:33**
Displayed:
**1:44**
